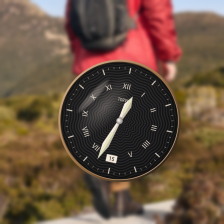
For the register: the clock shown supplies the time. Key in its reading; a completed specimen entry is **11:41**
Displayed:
**12:33**
